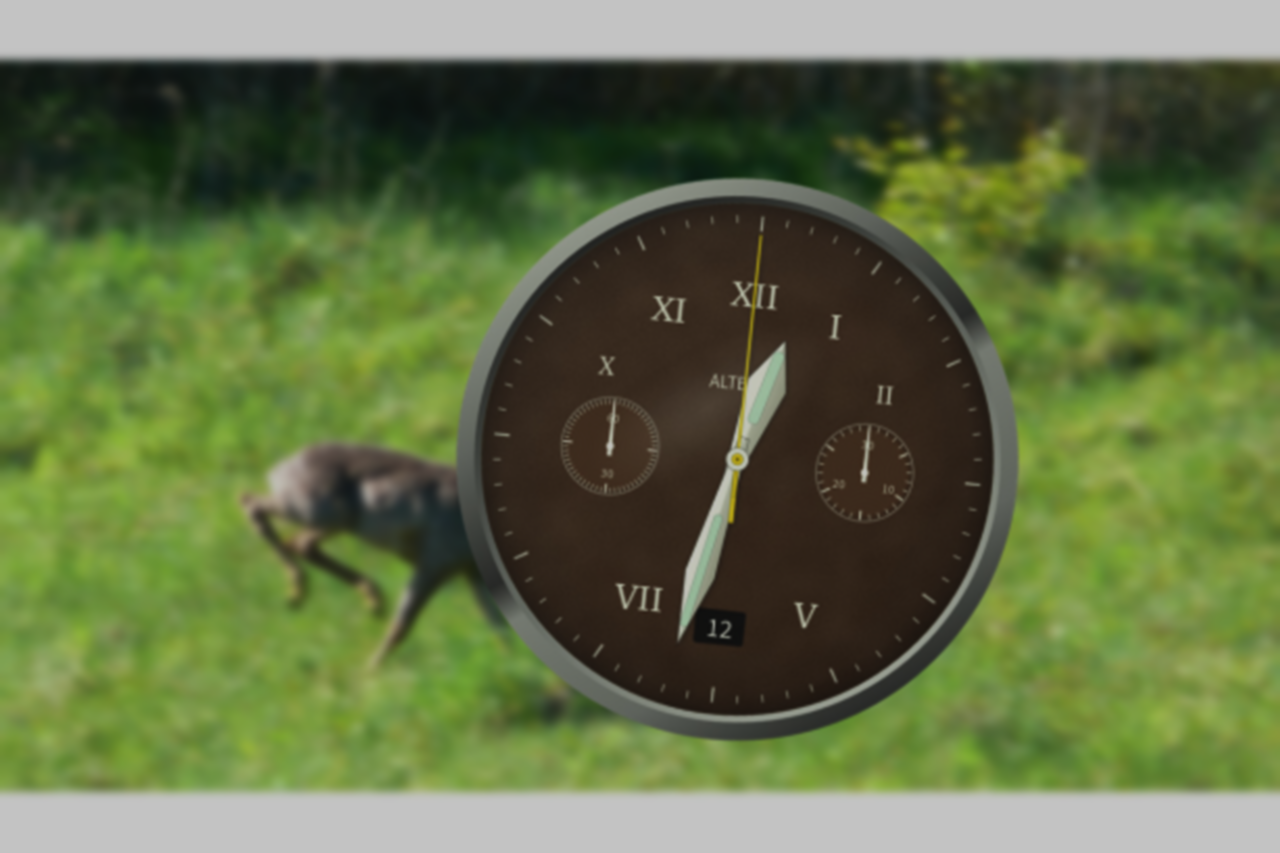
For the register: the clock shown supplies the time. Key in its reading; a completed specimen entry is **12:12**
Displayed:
**12:32**
